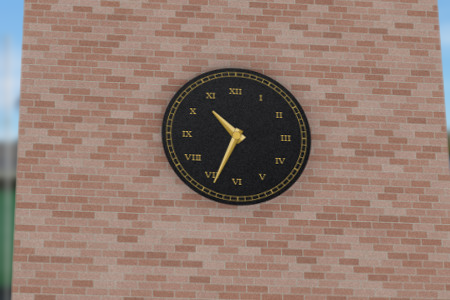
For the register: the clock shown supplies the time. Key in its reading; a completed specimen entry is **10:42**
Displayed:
**10:34**
